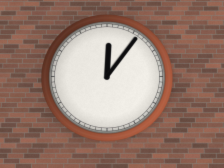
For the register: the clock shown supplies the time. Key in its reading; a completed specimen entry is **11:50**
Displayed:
**12:06**
